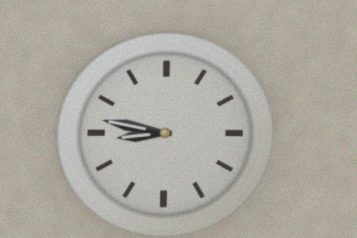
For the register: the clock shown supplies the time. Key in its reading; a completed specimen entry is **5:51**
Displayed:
**8:47**
